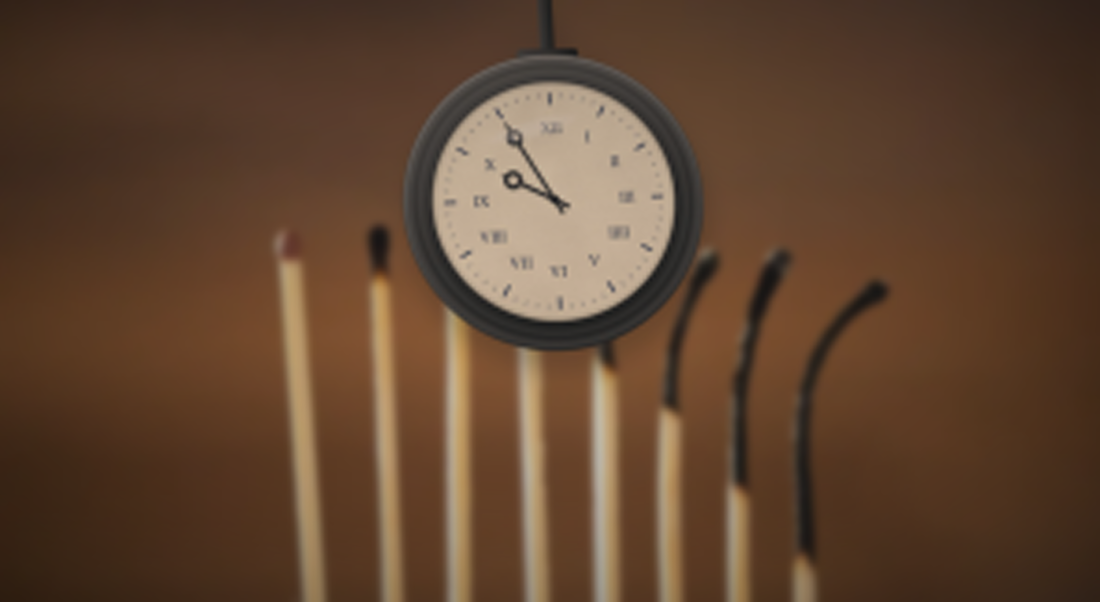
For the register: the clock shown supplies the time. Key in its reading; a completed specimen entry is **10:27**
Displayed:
**9:55**
